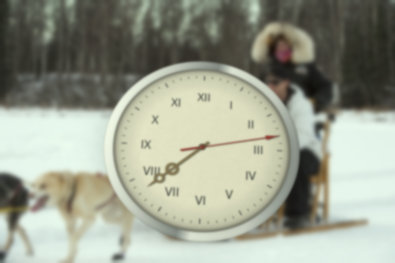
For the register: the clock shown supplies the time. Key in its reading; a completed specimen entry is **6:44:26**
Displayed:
**7:38:13**
